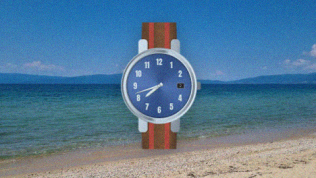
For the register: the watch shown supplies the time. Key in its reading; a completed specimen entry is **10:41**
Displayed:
**7:42**
